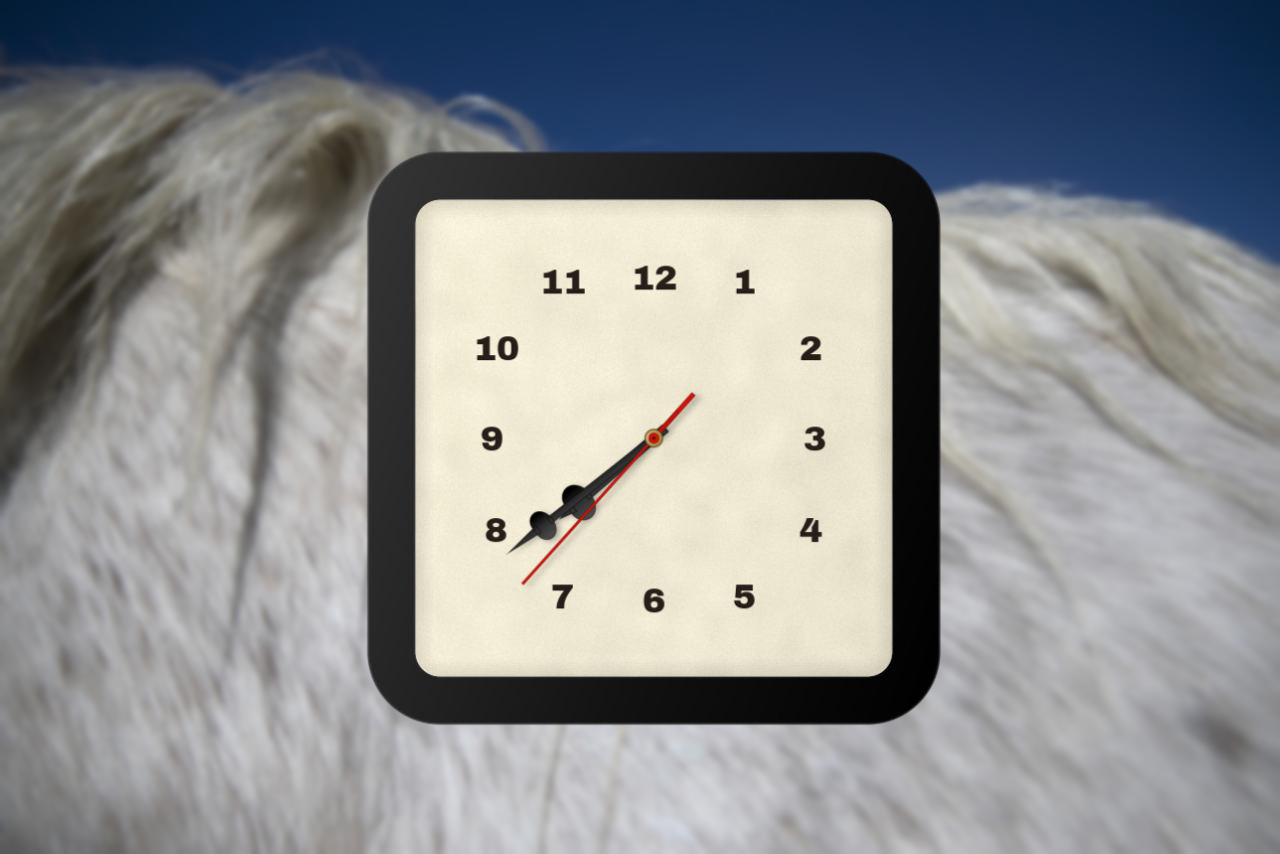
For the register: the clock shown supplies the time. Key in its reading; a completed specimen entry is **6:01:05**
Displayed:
**7:38:37**
